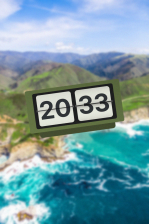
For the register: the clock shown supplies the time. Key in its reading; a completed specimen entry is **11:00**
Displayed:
**20:33**
